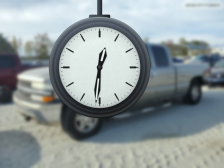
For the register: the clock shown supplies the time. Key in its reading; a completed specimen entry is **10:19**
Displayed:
**12:31**
